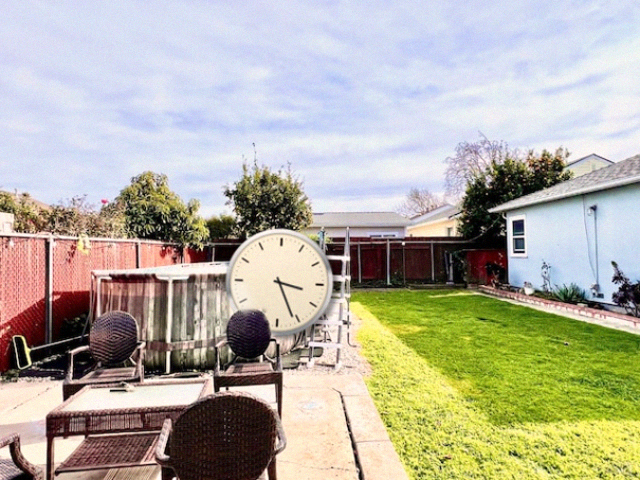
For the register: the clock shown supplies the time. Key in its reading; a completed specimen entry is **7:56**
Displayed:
**3:26**
